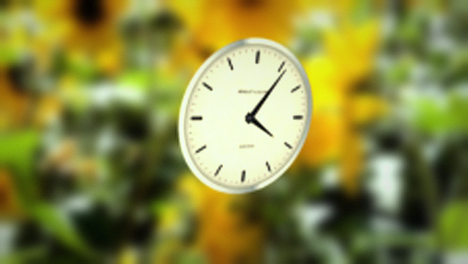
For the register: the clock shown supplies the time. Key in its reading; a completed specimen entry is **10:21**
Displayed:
**4:06**
